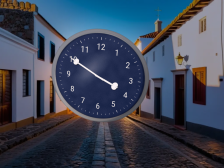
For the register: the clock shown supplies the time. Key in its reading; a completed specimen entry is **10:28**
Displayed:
**3:50**
